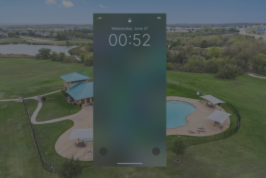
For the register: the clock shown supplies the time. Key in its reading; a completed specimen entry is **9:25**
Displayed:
**0:52**
